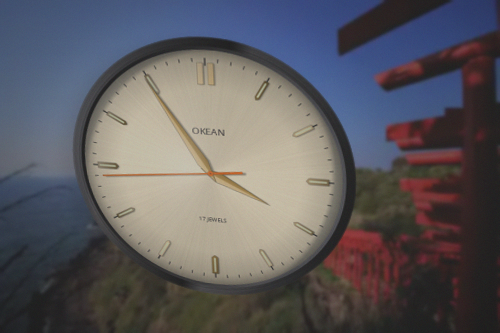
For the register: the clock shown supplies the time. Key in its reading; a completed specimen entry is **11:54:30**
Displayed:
**3:54:44**
